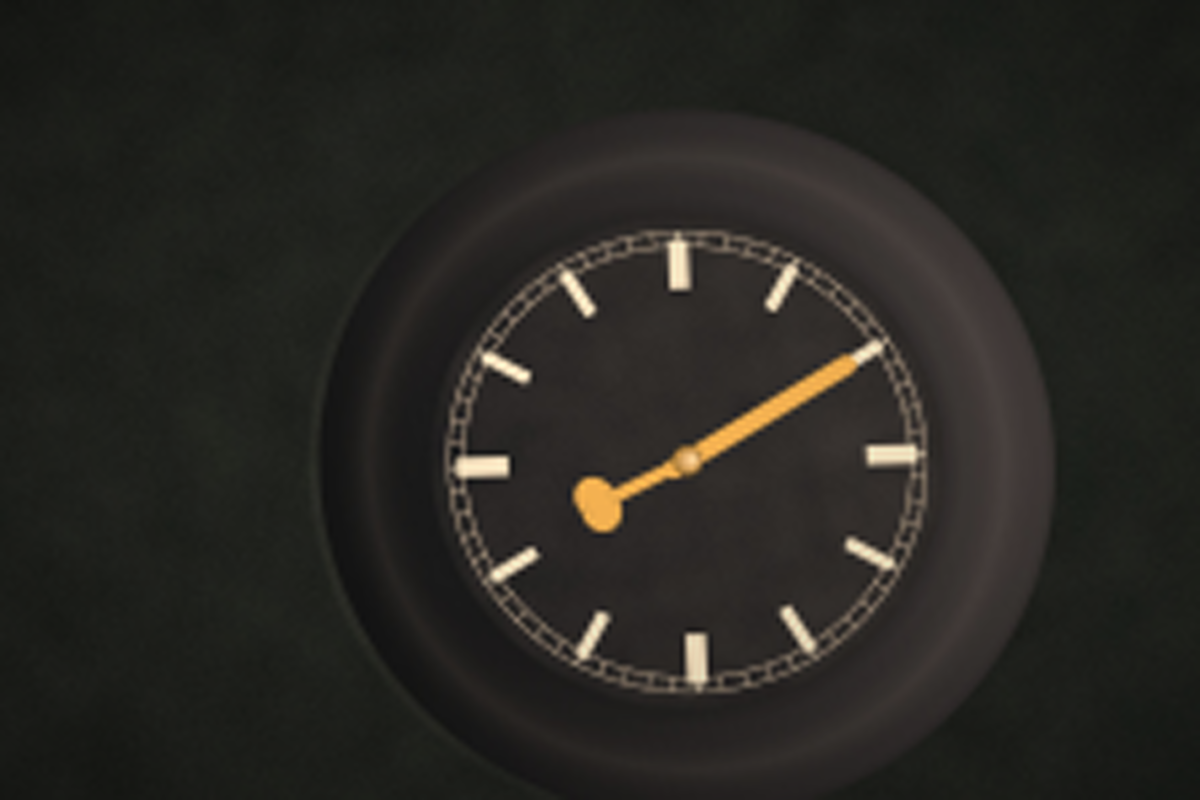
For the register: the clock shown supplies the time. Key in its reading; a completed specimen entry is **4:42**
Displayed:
**8:10**
